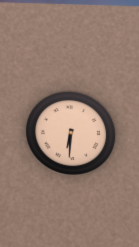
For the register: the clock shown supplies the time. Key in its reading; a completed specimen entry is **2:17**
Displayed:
**6:31**
